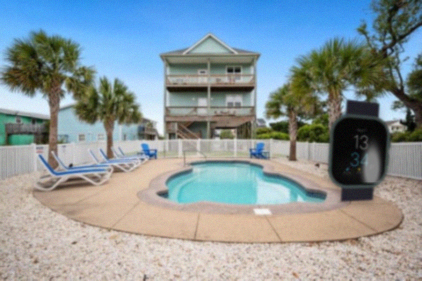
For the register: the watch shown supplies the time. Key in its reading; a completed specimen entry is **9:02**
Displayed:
**13:34**
